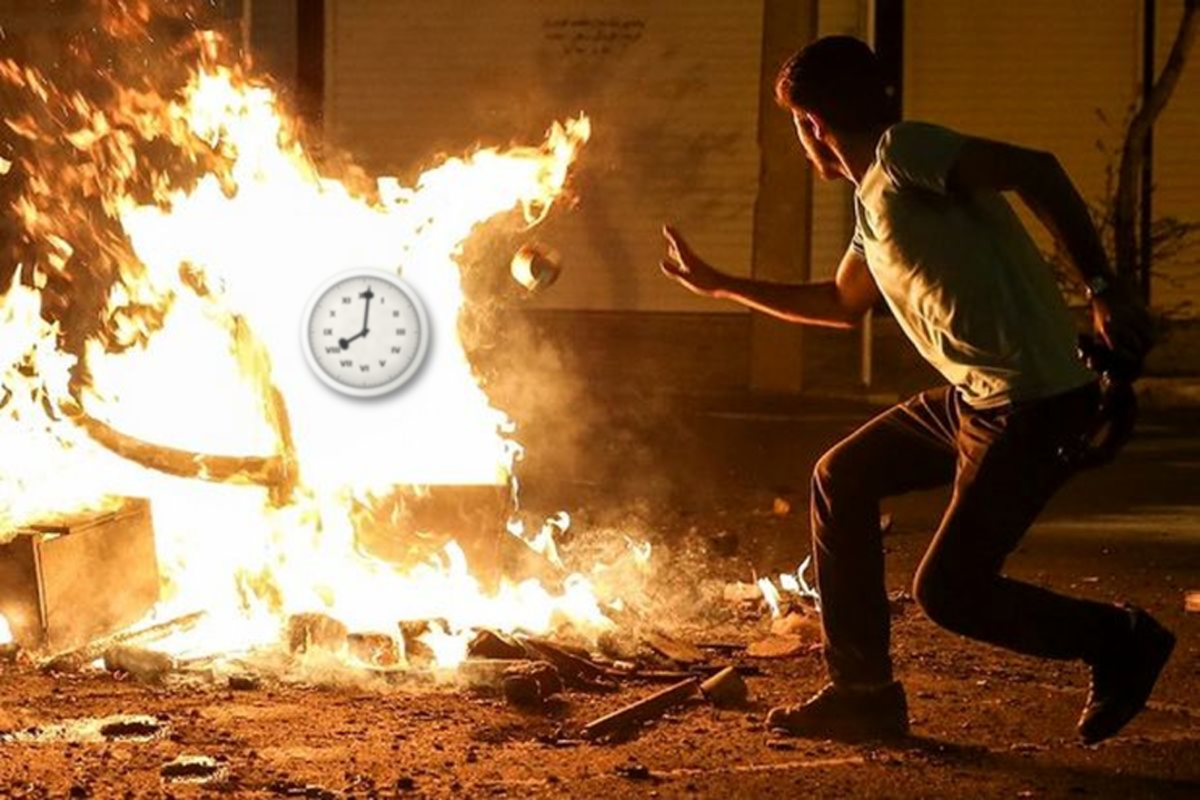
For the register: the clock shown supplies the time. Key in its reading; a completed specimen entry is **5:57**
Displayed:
**8:01**
